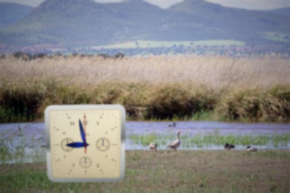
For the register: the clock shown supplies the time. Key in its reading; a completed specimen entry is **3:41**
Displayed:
**8:58**
